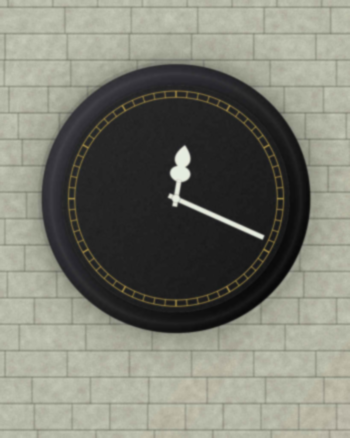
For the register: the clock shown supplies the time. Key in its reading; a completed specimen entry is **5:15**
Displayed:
**12:19**
